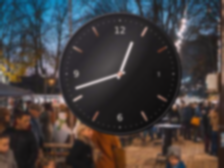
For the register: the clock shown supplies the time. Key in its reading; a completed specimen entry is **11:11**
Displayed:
**12:42**
